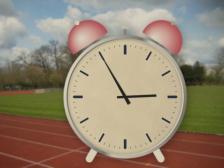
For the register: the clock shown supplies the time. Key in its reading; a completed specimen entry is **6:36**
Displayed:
**2:55**
